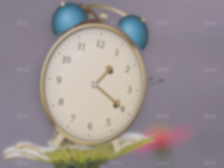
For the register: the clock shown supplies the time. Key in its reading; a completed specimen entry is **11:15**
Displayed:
**1:20**
